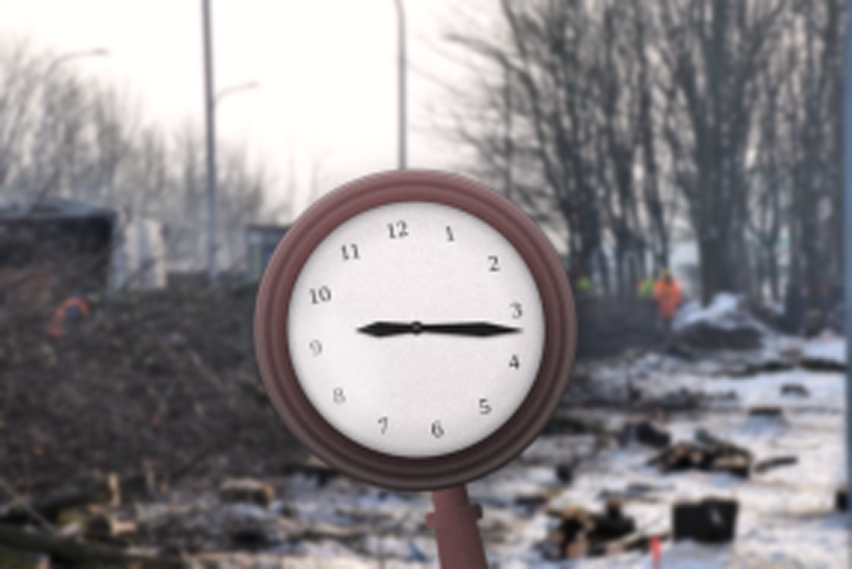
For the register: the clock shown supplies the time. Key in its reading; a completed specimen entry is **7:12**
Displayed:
**9:17**
